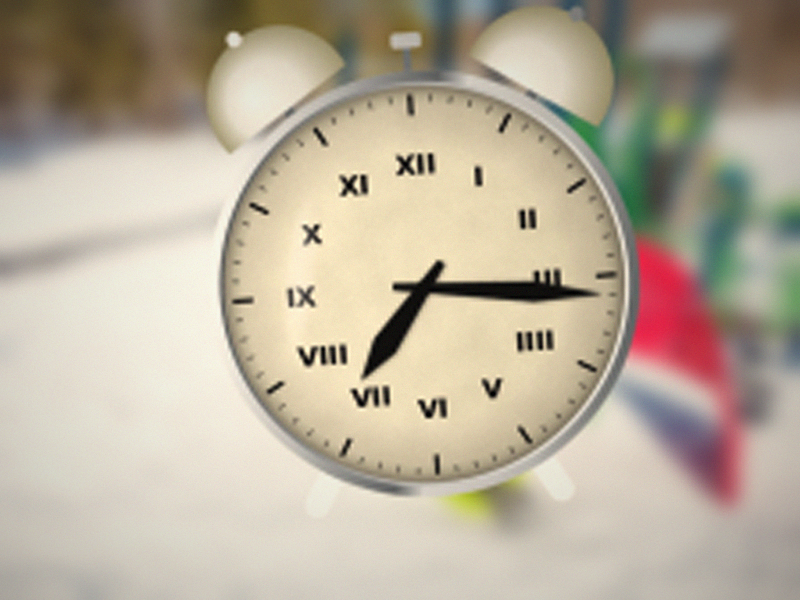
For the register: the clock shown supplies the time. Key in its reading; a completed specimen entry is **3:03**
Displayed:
**7:16**
